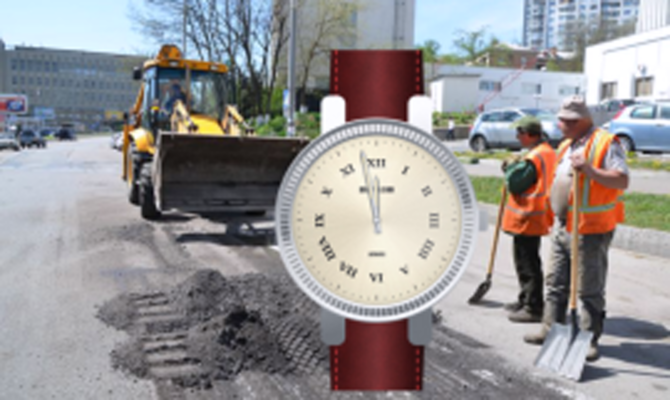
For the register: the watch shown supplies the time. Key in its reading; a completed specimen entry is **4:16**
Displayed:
**11:58**
